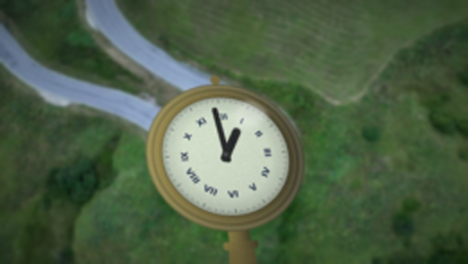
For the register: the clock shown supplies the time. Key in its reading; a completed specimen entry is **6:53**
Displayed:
**12:59**
